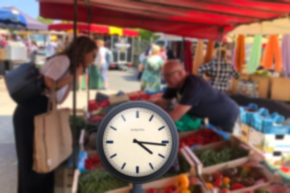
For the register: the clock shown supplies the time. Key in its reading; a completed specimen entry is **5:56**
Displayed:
**4:16**
